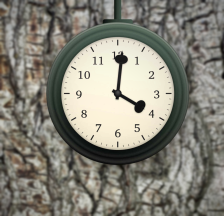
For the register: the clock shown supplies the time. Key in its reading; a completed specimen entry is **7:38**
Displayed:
**4:01**
